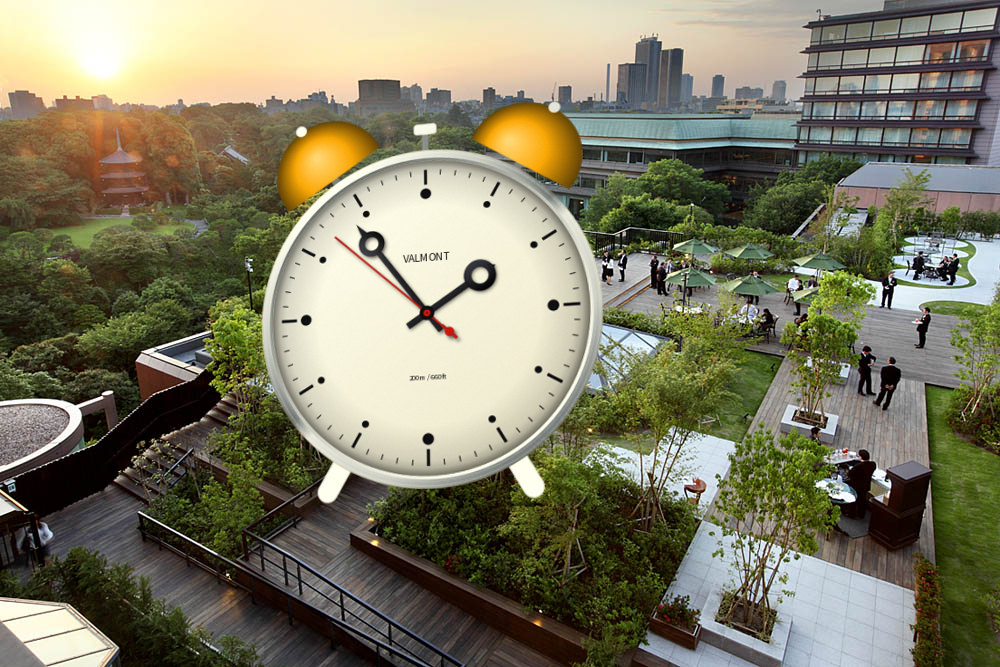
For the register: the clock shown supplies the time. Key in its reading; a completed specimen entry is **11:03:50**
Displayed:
**1:53:52**
